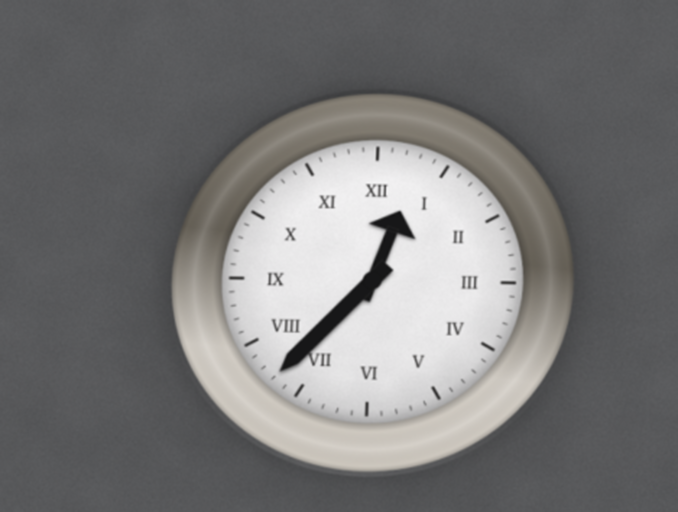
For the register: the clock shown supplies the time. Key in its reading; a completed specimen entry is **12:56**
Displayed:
**12:37**
